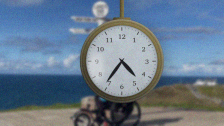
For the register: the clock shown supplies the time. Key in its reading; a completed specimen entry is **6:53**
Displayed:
**4:36**
